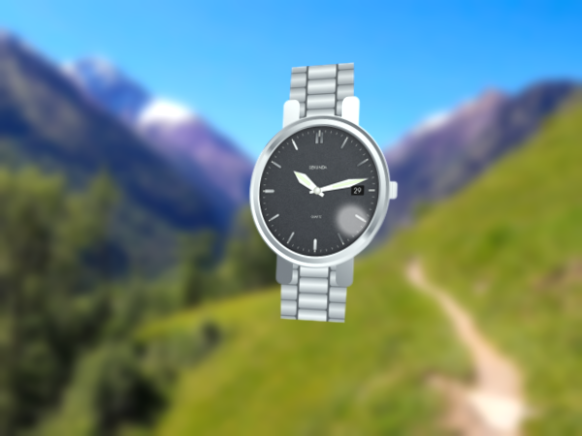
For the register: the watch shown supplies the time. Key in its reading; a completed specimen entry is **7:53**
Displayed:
**10:13**
